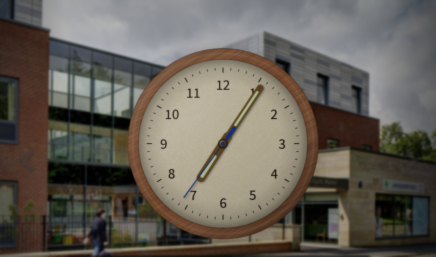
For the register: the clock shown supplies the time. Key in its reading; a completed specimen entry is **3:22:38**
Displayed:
**7:05:36**
